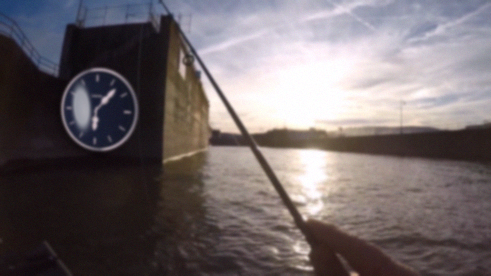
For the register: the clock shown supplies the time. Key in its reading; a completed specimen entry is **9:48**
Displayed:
**6:07**
